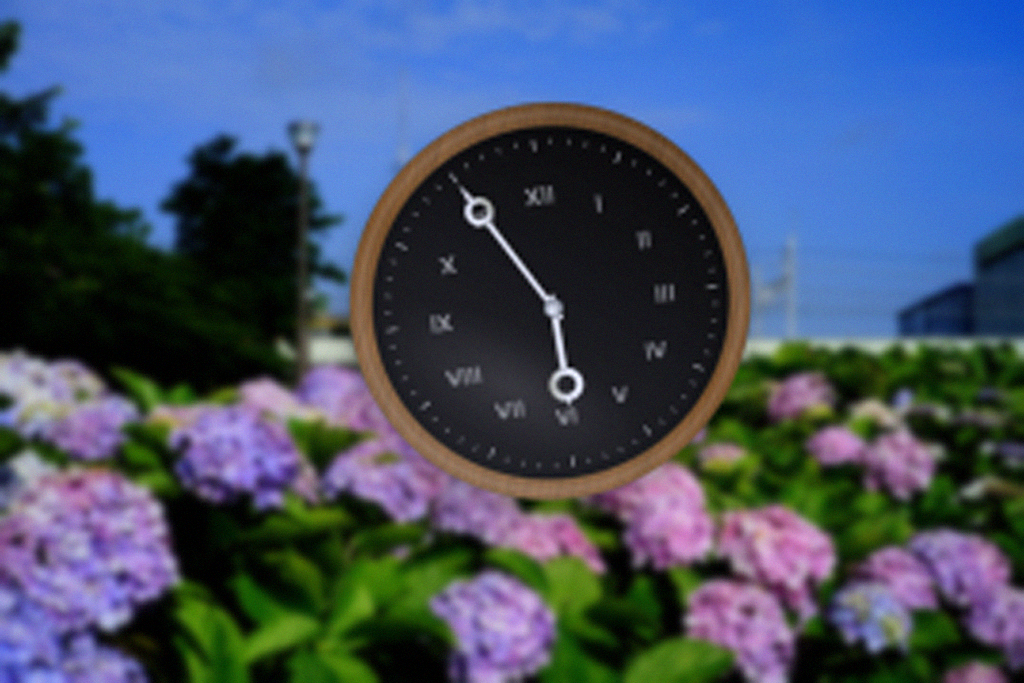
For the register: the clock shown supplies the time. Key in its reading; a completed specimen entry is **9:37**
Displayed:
**5:55**
